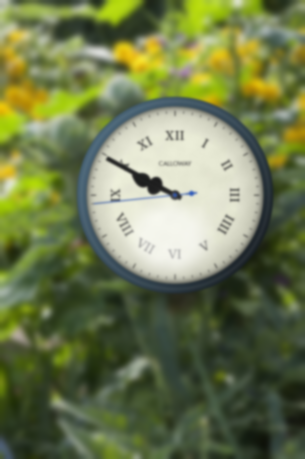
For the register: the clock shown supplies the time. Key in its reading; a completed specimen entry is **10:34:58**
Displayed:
**9:49:44**
